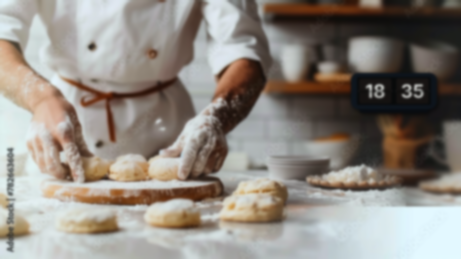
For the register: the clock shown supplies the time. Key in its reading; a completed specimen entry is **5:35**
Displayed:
**18:35**
